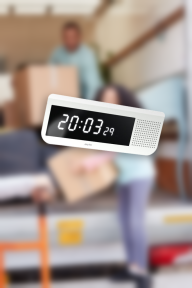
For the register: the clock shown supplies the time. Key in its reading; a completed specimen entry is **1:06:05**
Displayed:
**20:03:29**
